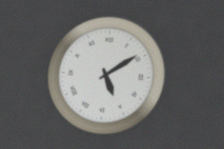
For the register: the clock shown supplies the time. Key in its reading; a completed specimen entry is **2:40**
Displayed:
**5:09**
